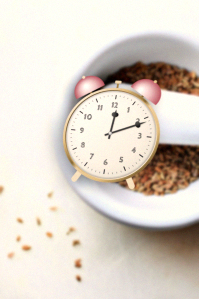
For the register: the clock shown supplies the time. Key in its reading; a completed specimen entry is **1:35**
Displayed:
**12:11**
